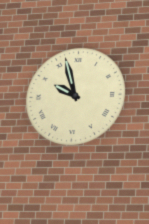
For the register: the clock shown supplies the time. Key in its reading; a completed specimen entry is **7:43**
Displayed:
**9:57**
